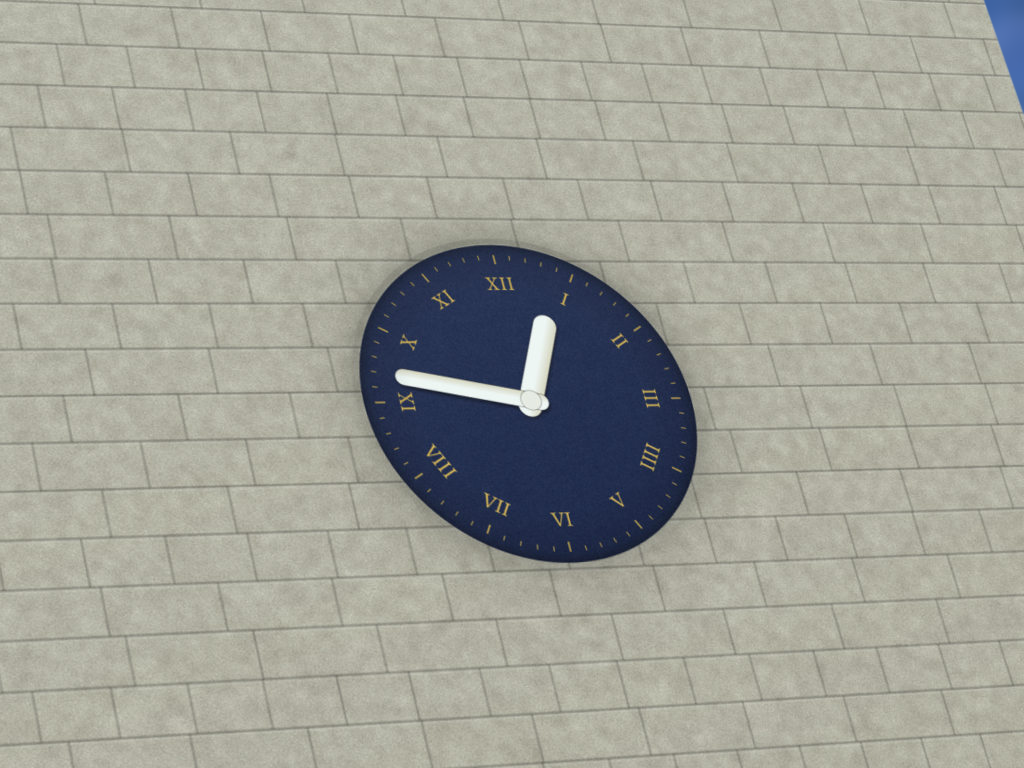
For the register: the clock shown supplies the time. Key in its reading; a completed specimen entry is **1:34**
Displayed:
**12:47**
